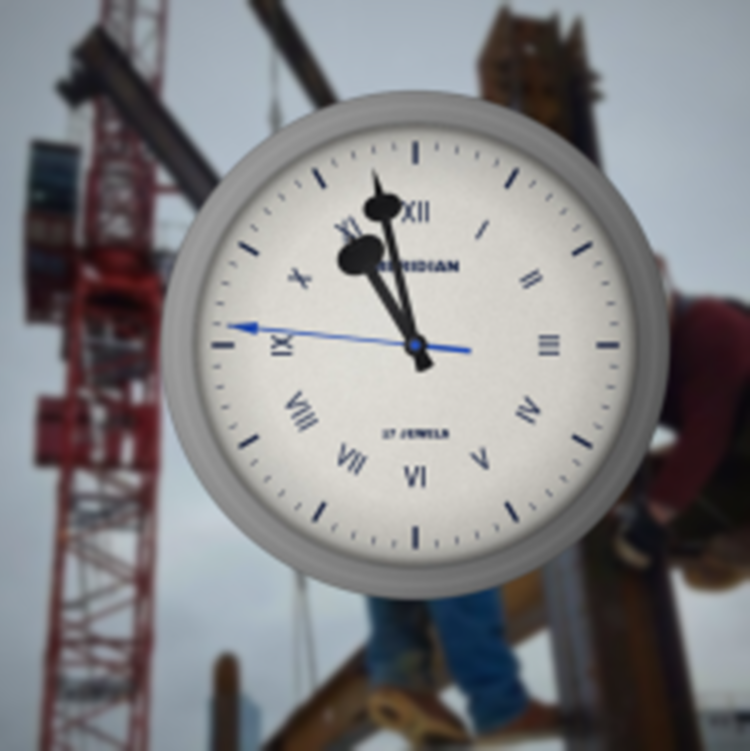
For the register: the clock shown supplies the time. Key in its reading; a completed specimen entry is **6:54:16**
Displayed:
**10:57:46**
